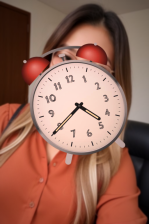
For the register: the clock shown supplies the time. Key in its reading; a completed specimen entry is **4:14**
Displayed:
**4:40**
